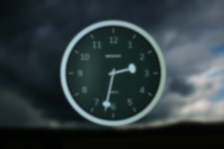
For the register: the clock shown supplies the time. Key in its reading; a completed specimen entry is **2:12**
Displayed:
**2:32**
